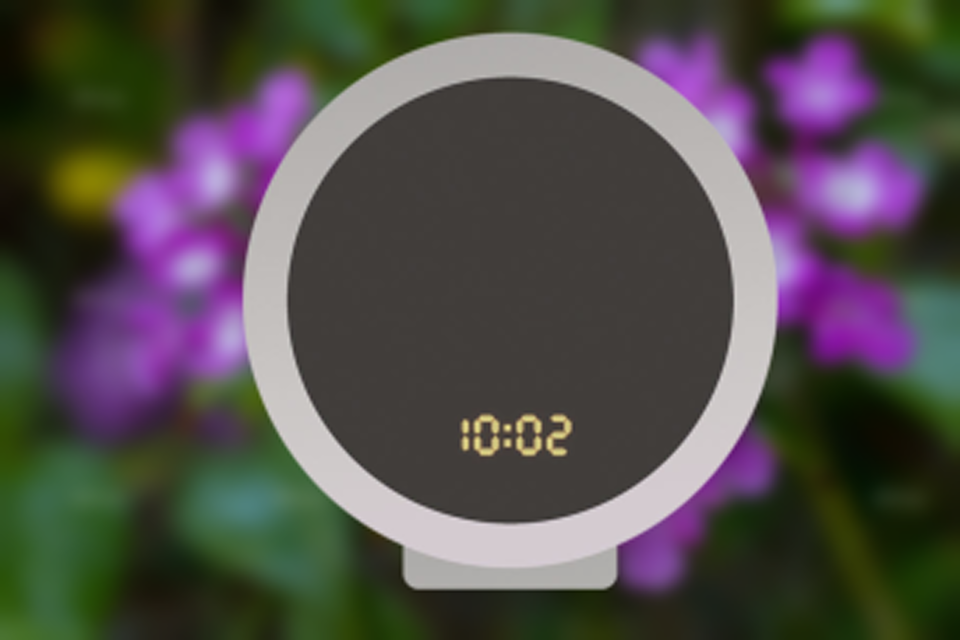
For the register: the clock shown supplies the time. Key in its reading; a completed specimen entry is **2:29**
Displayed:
**10:02**
